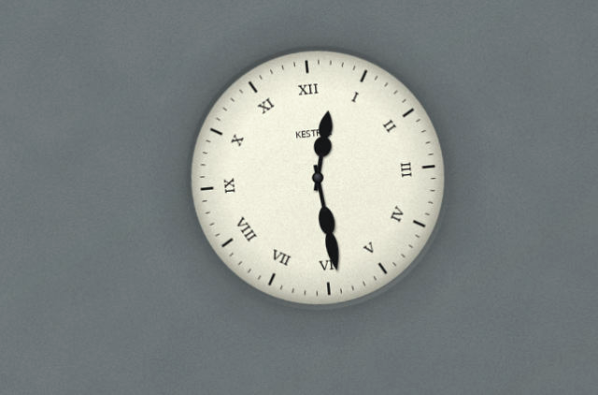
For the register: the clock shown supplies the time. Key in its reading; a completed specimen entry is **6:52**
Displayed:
**12:29**
